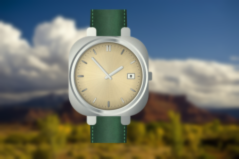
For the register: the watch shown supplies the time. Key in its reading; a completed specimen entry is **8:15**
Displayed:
**1:53**
